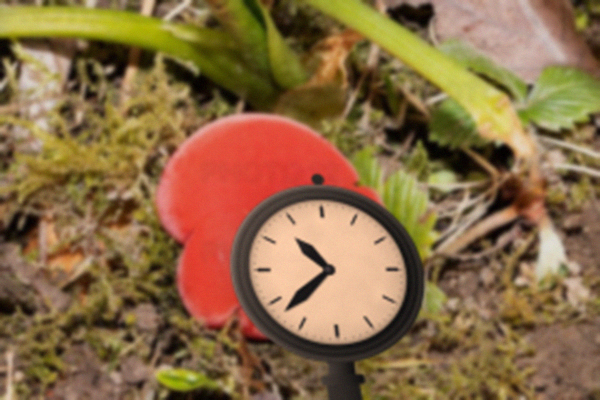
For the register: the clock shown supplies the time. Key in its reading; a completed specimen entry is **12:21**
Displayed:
**10:38**
